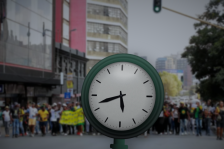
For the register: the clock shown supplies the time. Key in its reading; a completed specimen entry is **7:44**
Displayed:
**5:42**
